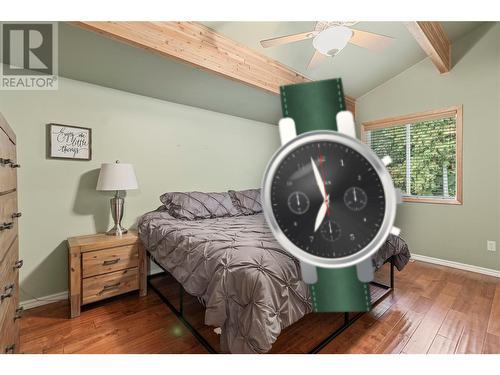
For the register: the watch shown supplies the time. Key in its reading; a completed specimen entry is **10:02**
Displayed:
**6:58**
